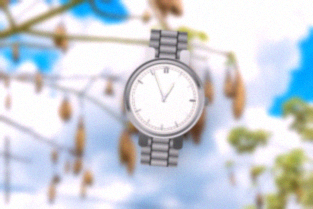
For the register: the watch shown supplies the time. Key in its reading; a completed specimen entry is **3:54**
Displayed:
**12:56**
